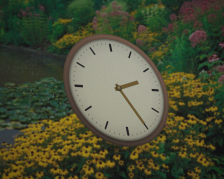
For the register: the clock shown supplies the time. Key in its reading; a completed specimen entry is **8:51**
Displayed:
**2:25**
